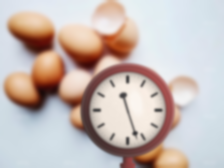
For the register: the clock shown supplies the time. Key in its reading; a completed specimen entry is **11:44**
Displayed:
**11:27**
